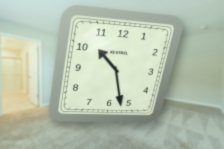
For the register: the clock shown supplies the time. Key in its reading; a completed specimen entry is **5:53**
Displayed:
**10:27**
